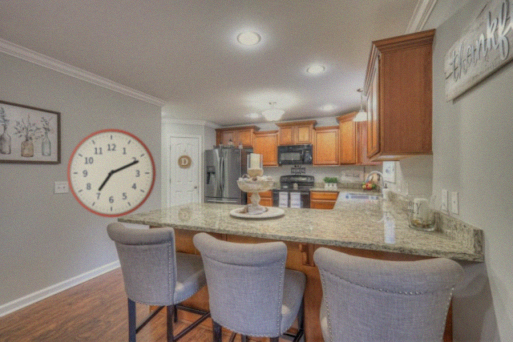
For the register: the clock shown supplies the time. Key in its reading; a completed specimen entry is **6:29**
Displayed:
**7:11**
